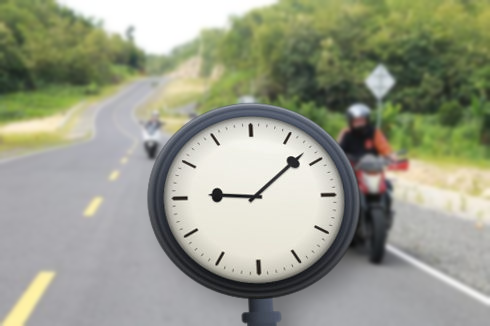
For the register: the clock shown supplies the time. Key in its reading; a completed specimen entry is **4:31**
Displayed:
**9:08**
